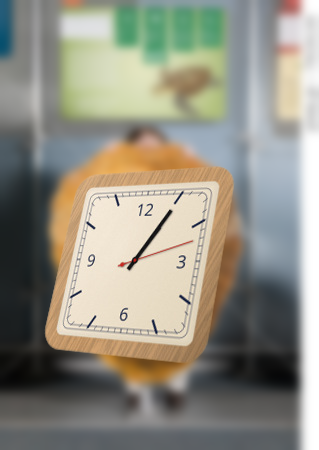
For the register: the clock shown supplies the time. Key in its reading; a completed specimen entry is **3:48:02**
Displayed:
**1:05:12**
